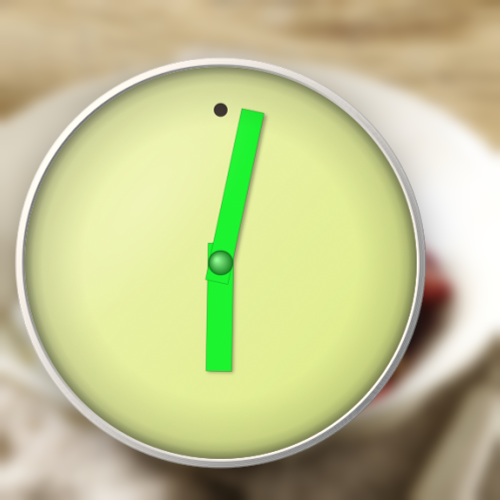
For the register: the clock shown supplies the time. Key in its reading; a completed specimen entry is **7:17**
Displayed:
**6:02**
